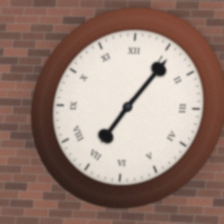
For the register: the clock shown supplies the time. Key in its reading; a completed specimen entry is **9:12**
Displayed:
**7:06**
